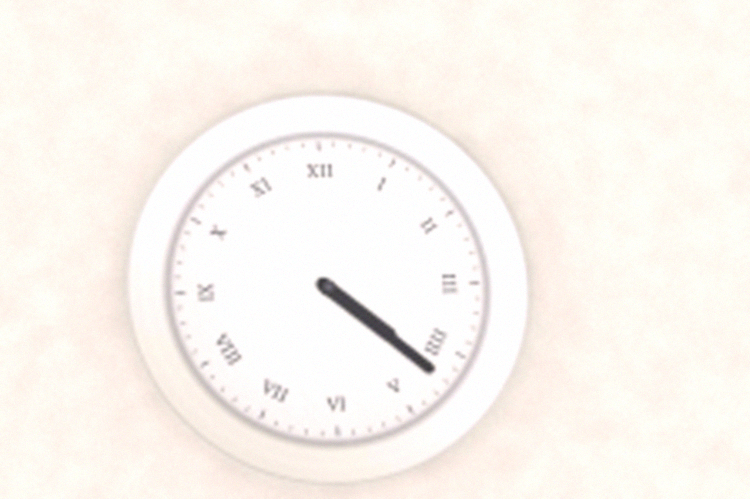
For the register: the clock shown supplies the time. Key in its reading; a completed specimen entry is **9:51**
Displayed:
**4:22**
